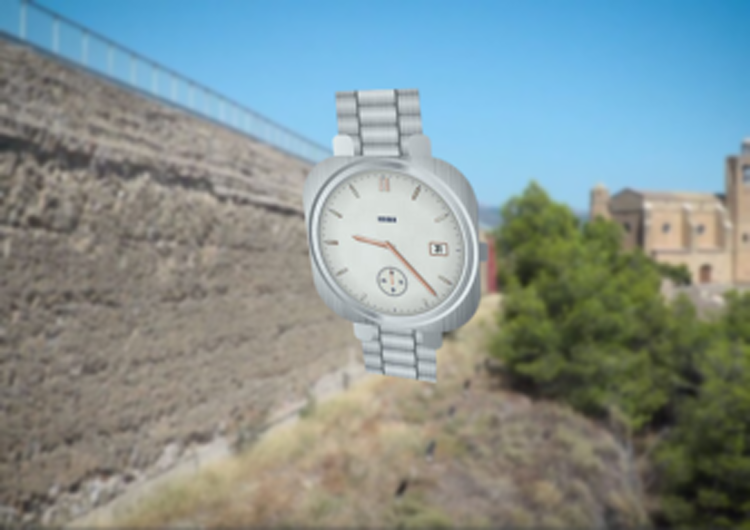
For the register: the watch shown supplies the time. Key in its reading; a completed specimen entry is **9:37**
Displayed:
**9:23**
